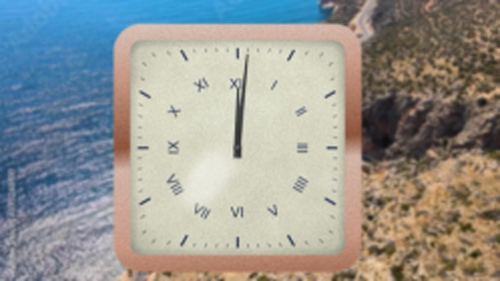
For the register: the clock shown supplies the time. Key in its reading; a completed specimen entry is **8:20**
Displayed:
**12:01**
